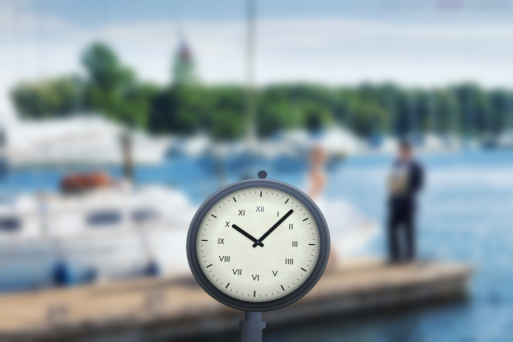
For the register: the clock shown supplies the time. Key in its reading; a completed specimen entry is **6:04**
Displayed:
**10:07**
